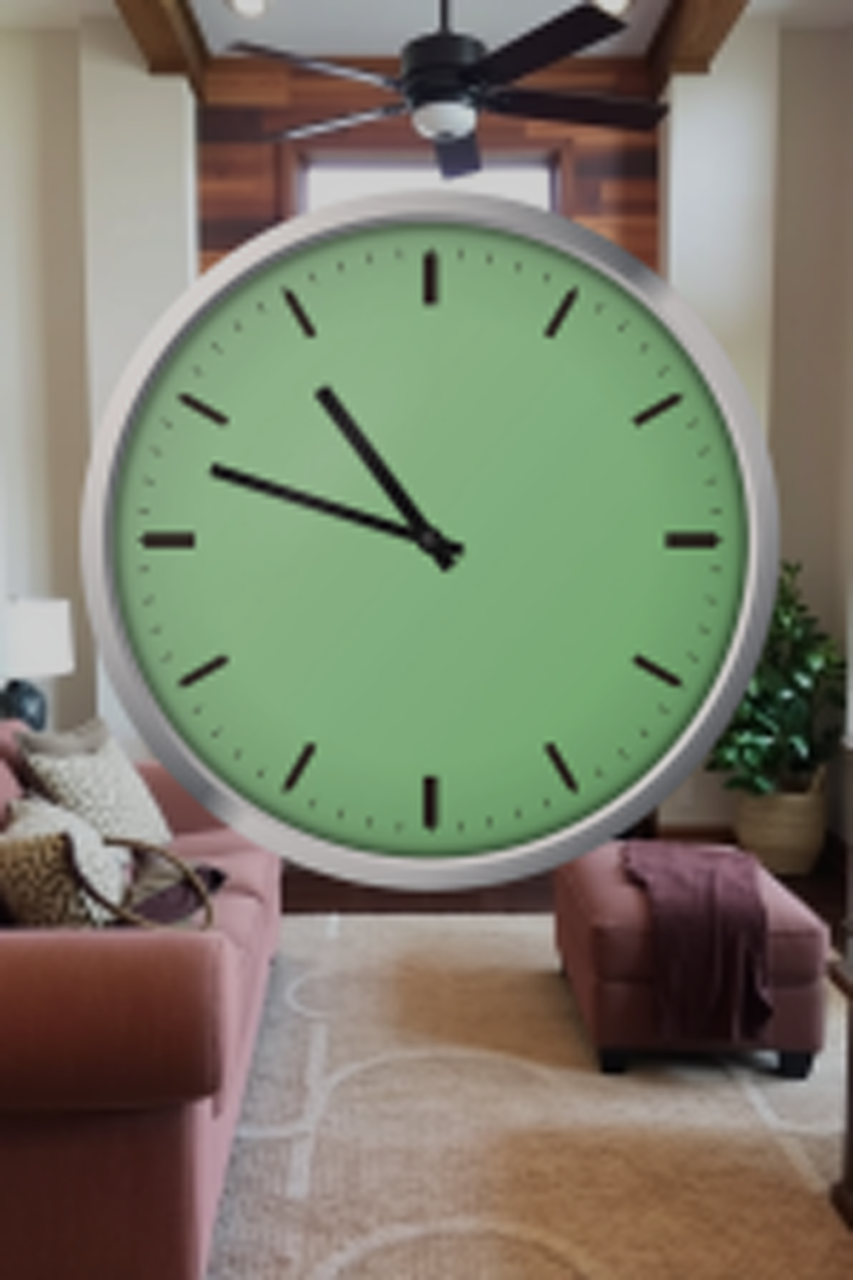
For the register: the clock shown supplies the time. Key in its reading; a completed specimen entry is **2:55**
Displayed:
**10:48**
